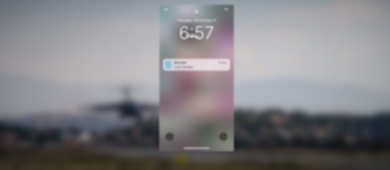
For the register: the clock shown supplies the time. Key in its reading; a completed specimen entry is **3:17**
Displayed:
**6:57**
